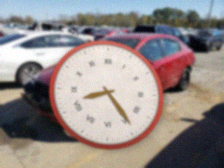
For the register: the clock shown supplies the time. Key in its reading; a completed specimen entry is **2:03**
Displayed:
**8:24**
